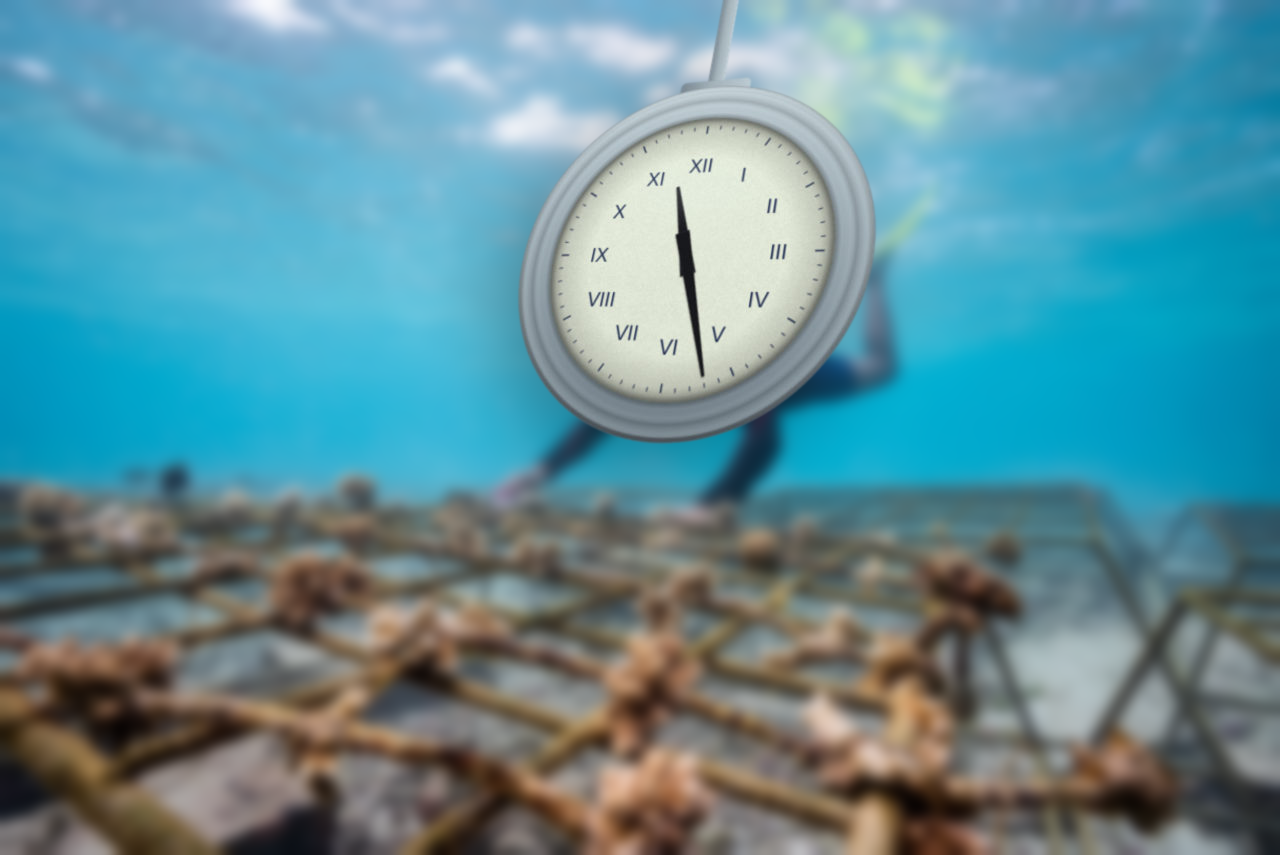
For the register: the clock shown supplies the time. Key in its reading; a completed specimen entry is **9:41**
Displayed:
**11:27**
